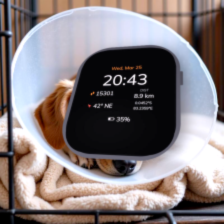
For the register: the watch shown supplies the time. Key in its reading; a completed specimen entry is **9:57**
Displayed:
**20:43**
